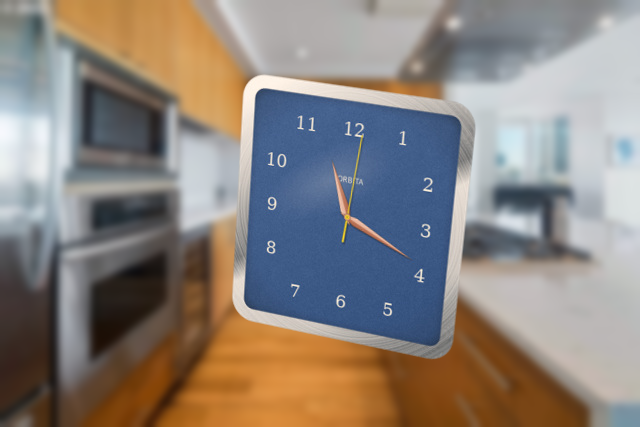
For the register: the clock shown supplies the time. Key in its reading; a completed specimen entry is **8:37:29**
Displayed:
**11:19:01**
